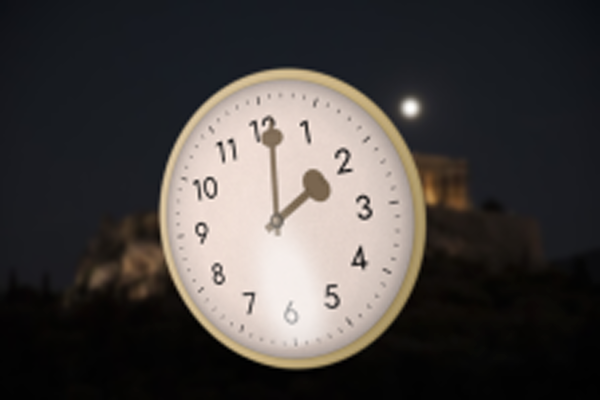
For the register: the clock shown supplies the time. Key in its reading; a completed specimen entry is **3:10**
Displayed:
**2:01**
